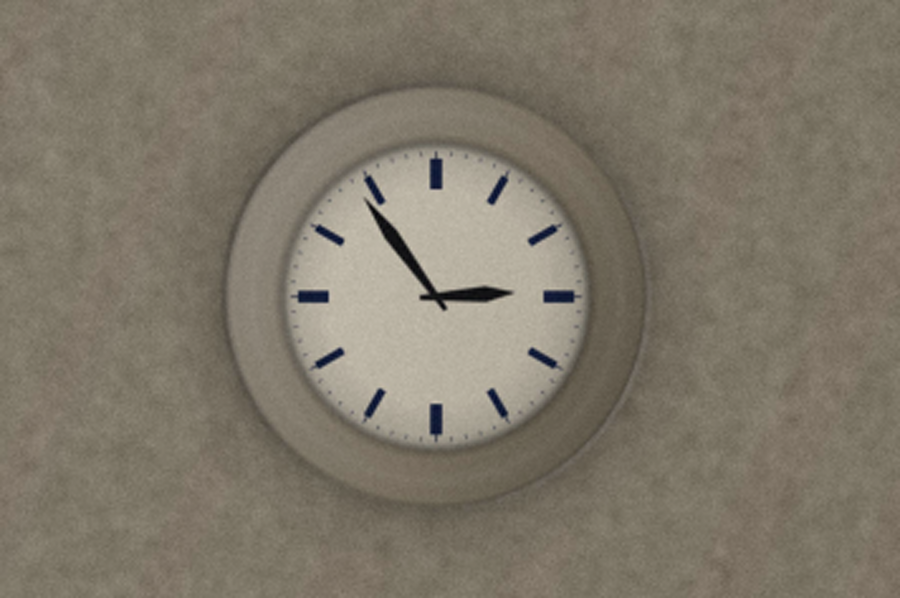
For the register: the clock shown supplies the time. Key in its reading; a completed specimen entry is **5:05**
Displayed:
**2:54**
